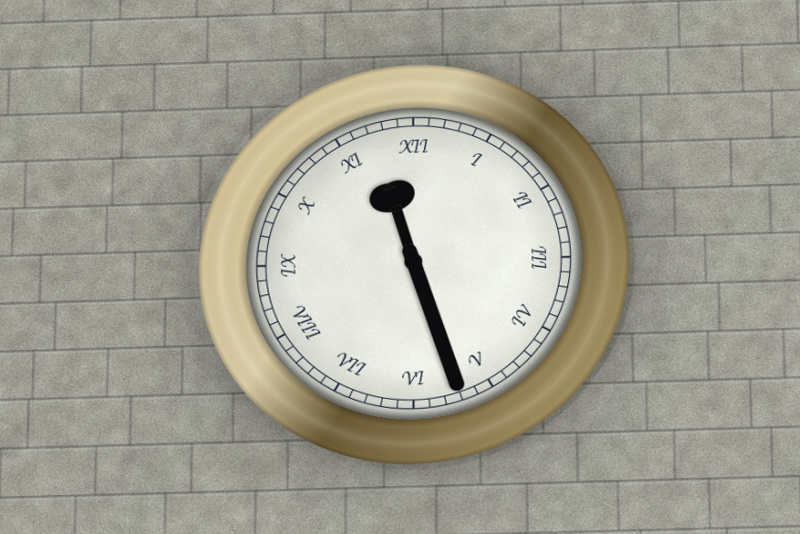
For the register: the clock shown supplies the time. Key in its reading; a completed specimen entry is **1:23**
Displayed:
**11:27**
